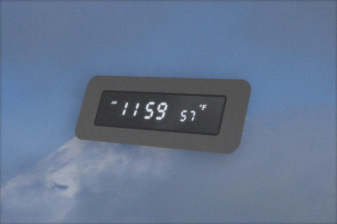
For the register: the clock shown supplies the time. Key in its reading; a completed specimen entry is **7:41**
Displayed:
**11:59**
